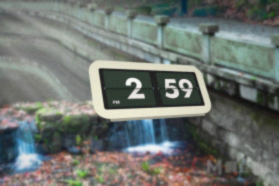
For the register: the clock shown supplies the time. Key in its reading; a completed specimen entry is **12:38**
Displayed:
**2:59**
